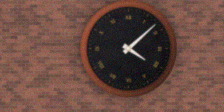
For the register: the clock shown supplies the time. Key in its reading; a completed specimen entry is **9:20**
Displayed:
**4:08**
